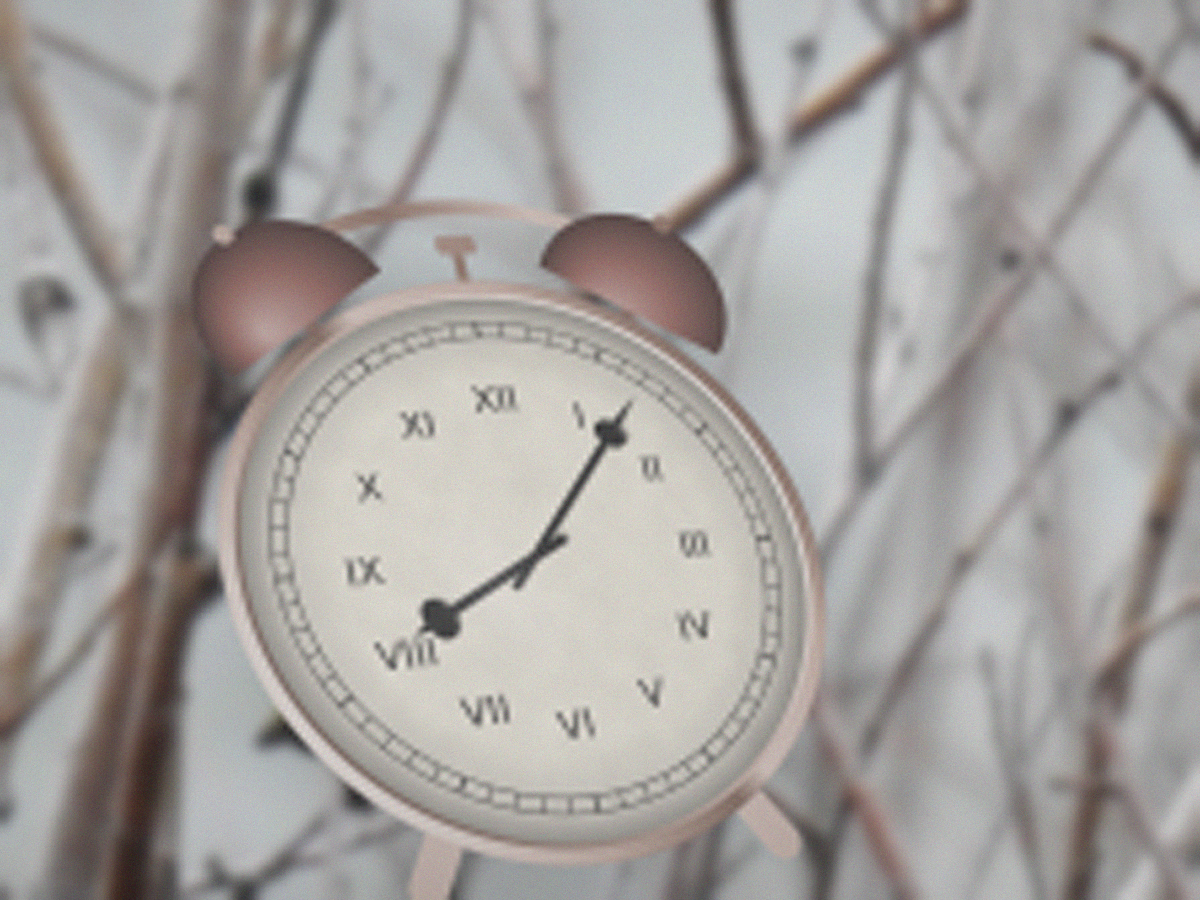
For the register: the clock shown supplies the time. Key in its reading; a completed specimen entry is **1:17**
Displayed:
**8:07**
